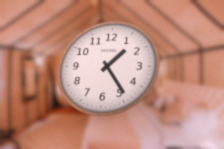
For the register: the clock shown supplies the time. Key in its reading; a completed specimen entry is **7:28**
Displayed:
**1:24**
